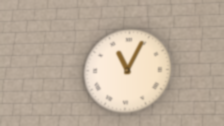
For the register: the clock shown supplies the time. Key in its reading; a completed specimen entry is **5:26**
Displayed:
**11:04**
